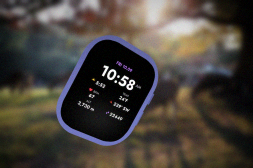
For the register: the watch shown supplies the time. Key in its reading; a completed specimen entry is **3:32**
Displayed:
**10:58**
